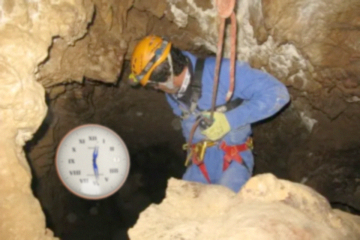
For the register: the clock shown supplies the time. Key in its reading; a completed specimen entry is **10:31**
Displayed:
**12:29**
